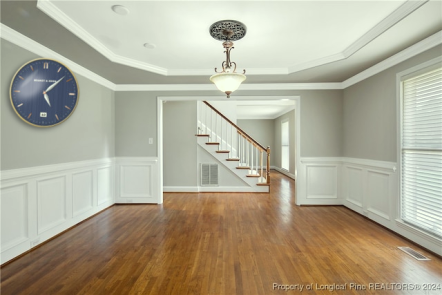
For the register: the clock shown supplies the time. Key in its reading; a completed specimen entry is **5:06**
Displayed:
**5:08**
